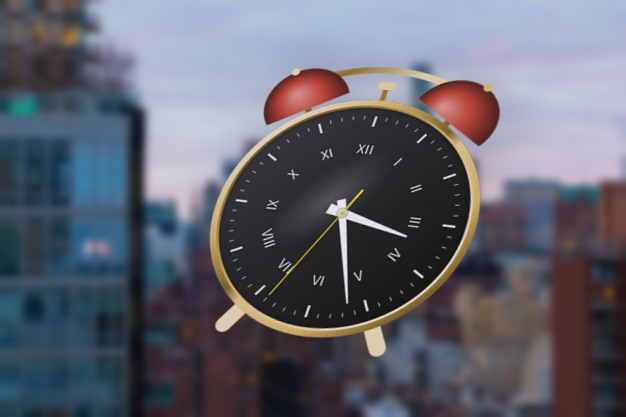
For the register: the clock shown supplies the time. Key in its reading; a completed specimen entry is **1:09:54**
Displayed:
**3:26:34**
